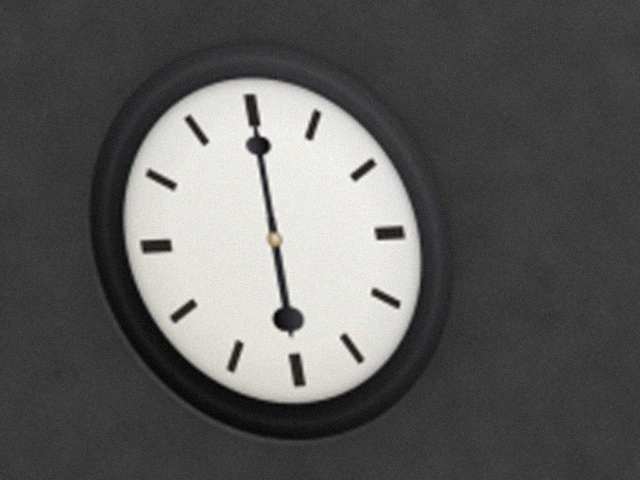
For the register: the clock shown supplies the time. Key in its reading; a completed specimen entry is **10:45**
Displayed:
**6:00**
